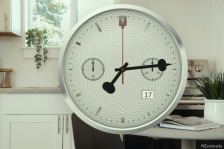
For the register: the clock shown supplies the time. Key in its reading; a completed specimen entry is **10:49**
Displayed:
**7:14**
